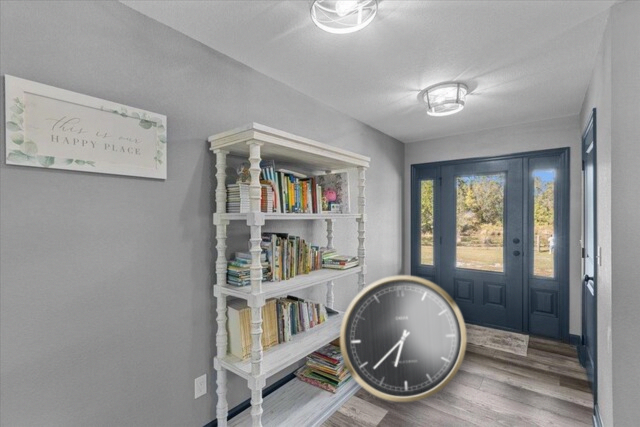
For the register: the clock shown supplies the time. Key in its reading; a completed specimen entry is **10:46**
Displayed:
**6:38**
